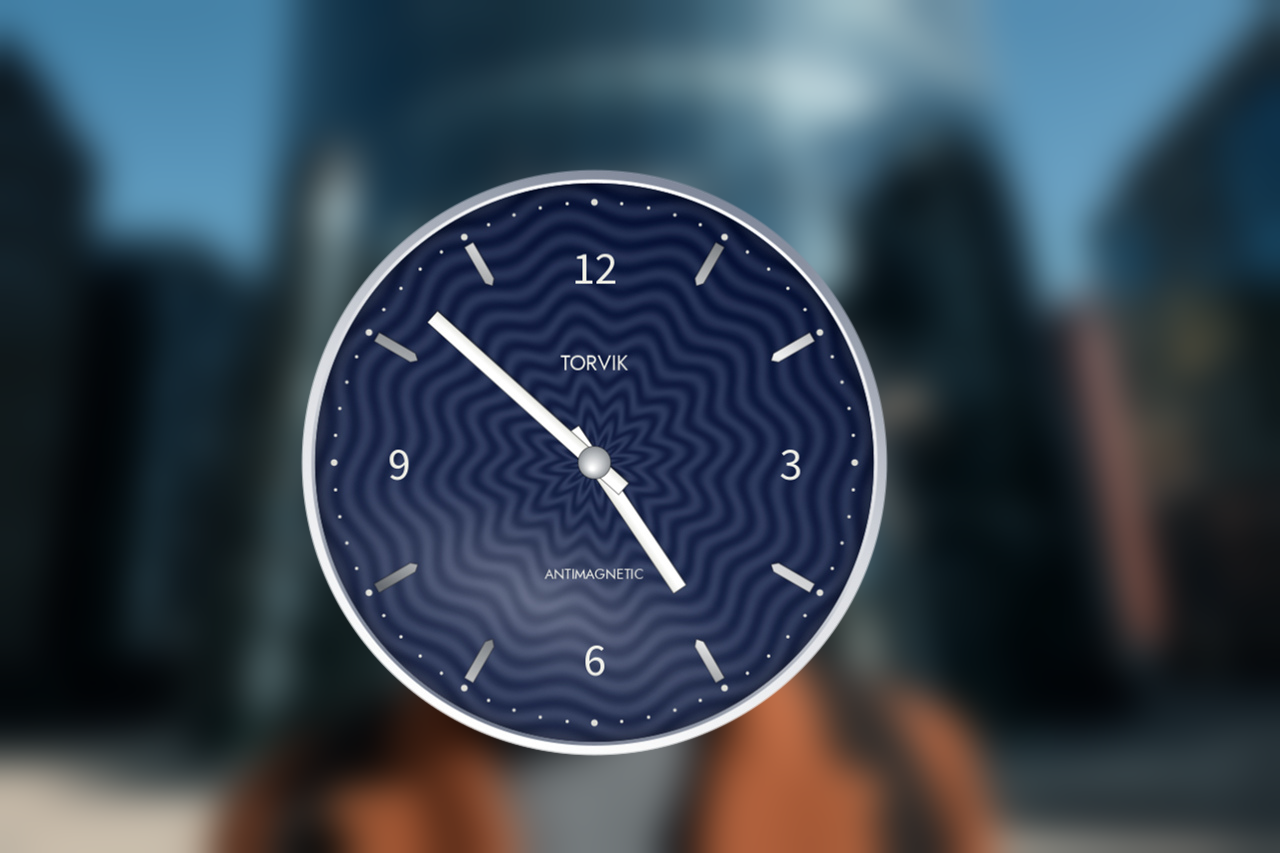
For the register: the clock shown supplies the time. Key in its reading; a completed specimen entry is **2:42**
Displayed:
**4:52**
